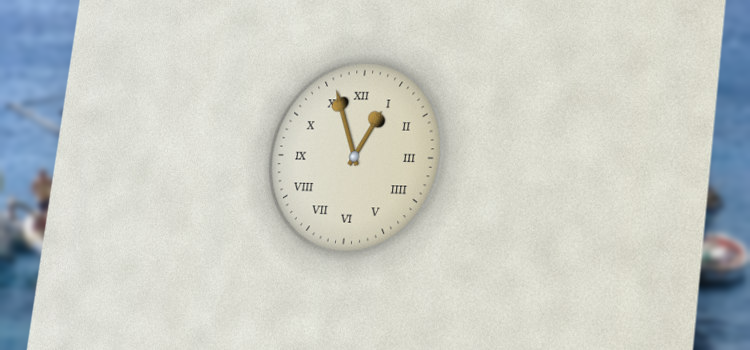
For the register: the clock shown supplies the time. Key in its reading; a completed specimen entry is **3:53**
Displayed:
**12:56**
